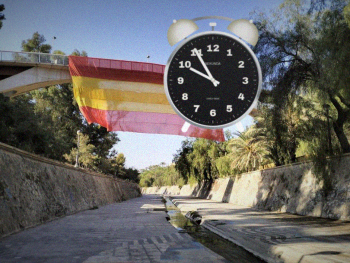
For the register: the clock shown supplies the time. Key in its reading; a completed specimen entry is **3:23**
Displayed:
**9:55**
